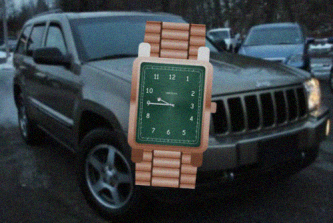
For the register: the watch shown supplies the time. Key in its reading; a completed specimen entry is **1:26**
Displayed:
**9:45**
